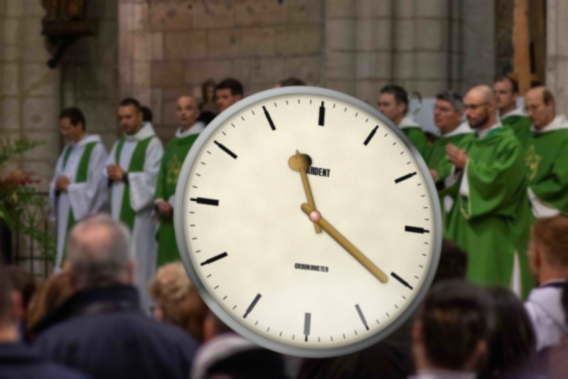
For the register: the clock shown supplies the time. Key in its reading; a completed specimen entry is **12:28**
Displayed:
**11:21**
